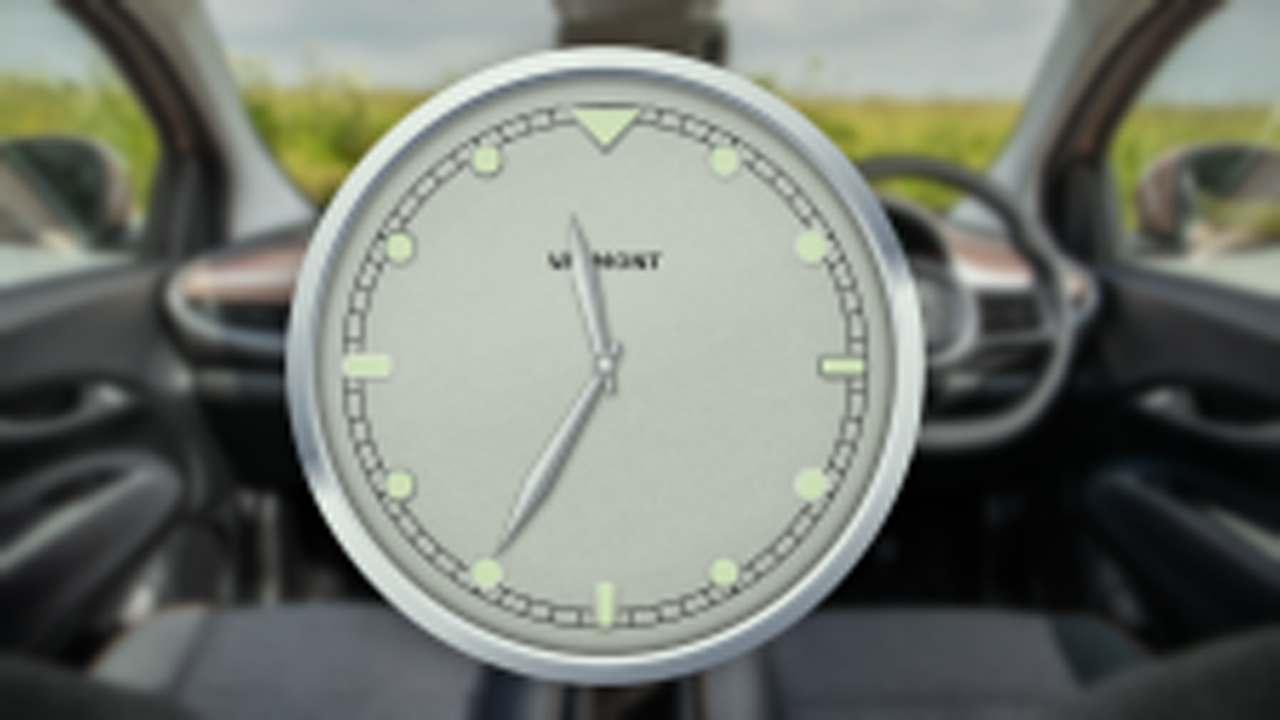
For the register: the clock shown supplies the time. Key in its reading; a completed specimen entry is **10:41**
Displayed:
**11:35**
